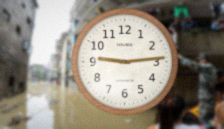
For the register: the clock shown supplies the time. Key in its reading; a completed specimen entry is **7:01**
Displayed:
**9:14**
